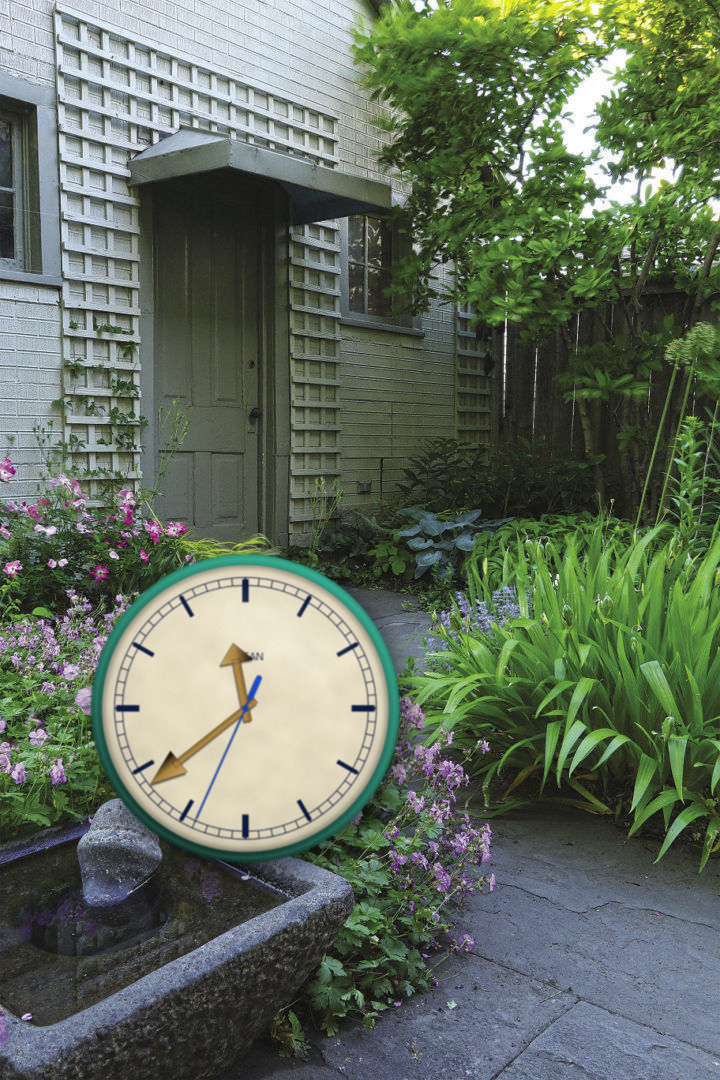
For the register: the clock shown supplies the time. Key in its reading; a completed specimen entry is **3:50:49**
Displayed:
**11:38:34**
